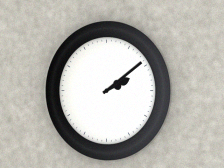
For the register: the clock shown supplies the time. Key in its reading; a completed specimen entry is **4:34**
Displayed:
**2:09**
